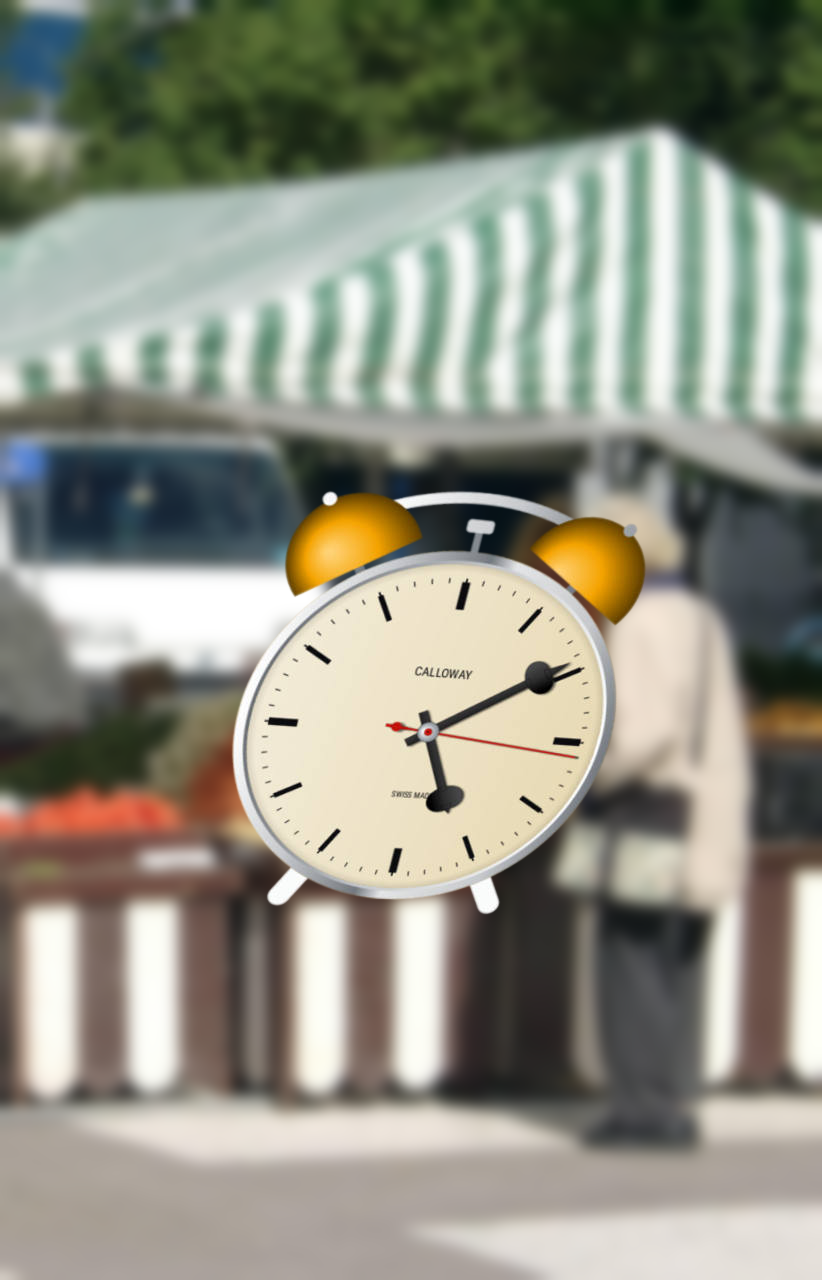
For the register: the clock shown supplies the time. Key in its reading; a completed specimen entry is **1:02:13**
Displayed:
**5:09:16**
